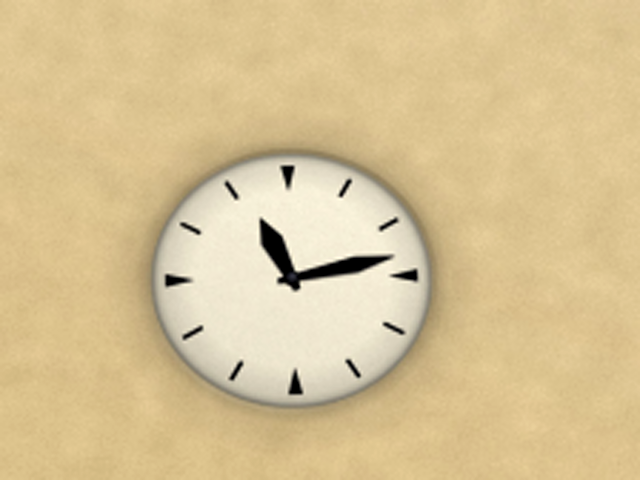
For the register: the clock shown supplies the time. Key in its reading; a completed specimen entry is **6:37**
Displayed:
**11:13**
